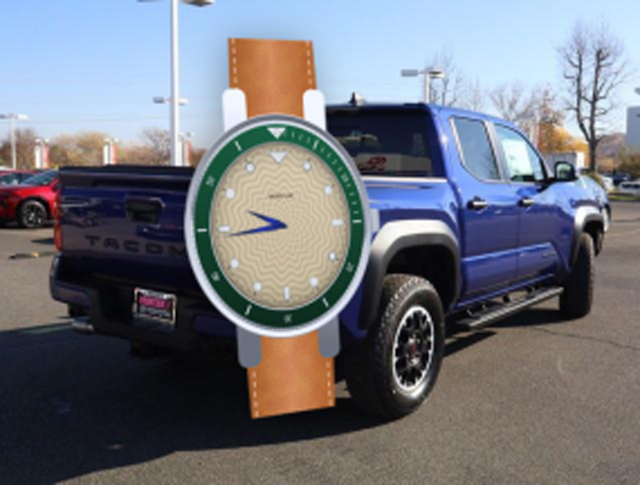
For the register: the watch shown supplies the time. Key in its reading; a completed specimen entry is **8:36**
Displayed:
**9:44**
